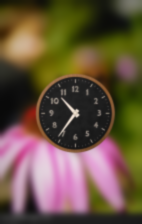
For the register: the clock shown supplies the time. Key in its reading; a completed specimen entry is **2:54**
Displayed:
**10:36**
